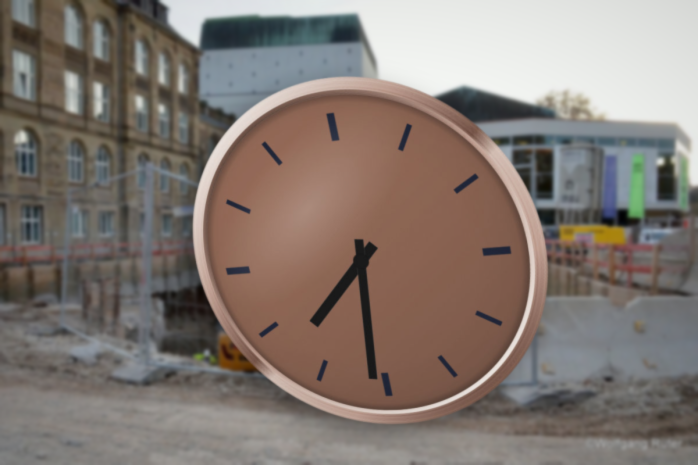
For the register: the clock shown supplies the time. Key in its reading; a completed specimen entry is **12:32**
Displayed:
**7:31**
